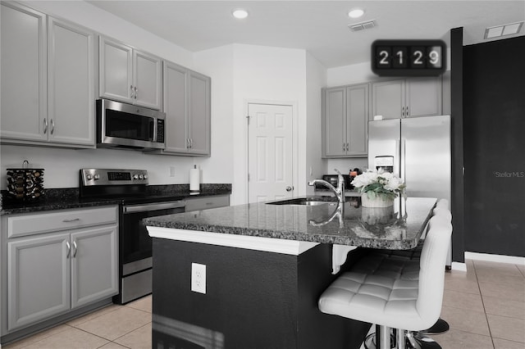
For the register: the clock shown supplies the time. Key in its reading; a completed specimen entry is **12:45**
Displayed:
**21:29**
